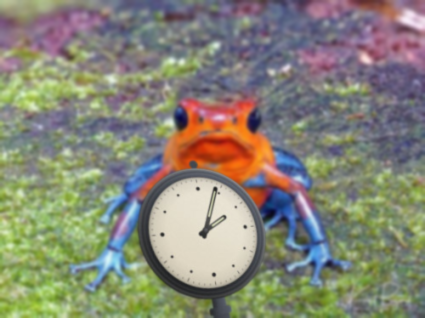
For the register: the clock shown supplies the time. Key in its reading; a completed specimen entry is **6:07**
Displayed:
**2:04**
